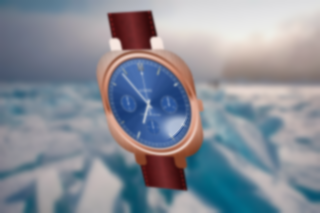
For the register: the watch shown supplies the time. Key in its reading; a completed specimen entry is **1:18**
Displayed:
**6:54**
